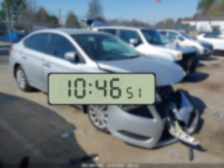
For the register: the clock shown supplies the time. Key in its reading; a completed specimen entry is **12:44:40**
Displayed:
**10:46:51**
